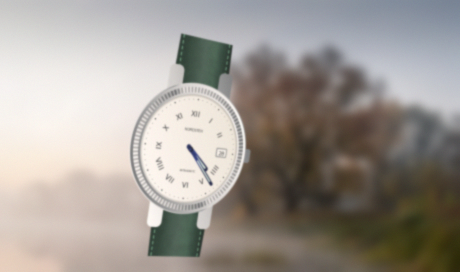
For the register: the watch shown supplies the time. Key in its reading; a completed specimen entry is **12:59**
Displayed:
**4:23**
